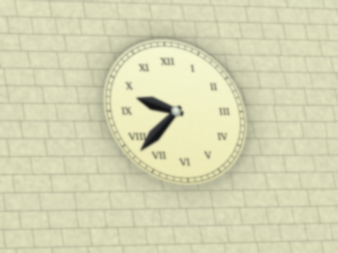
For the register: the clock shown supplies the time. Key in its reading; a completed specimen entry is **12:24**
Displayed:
**9:38**
